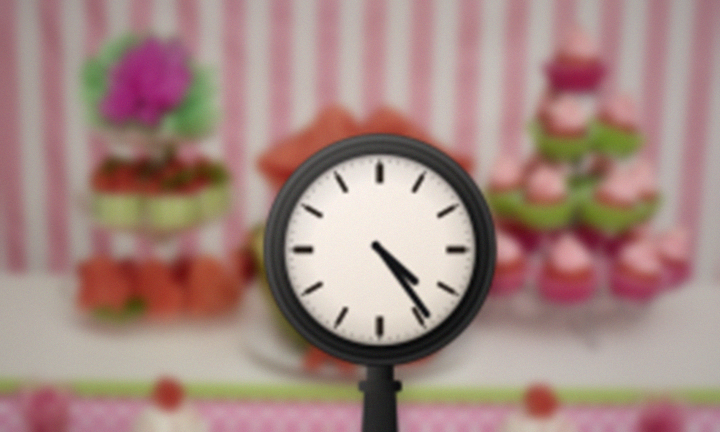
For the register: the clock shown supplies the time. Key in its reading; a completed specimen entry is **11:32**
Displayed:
**4:24**
